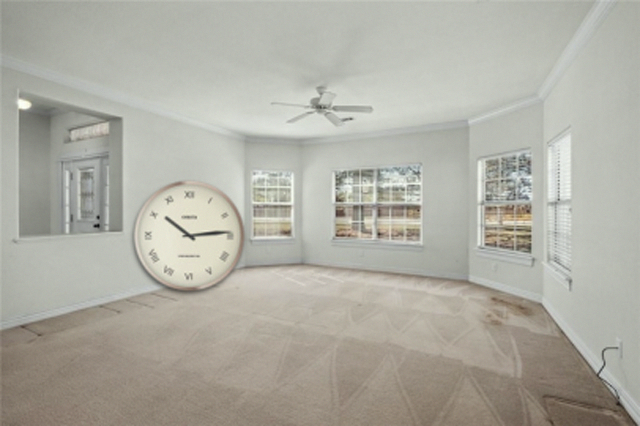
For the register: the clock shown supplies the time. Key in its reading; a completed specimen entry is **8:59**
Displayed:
**10:14**
